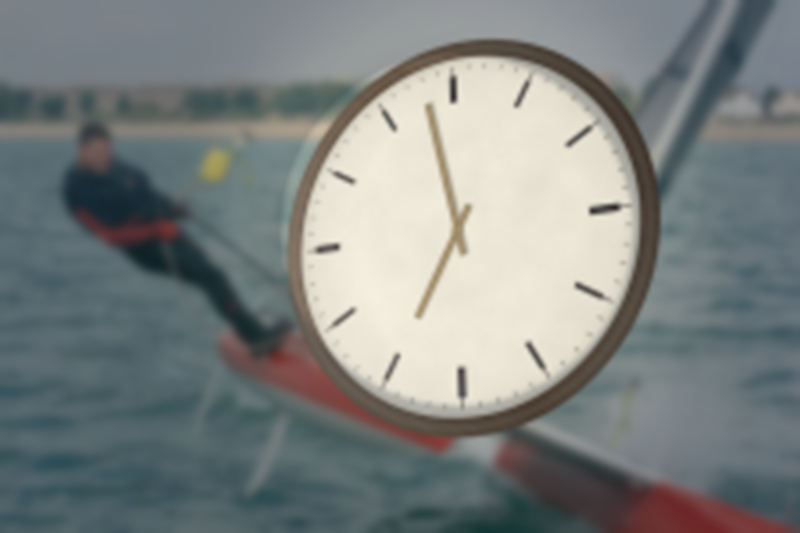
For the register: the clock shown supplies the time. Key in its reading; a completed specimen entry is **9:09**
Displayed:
**6:58**
